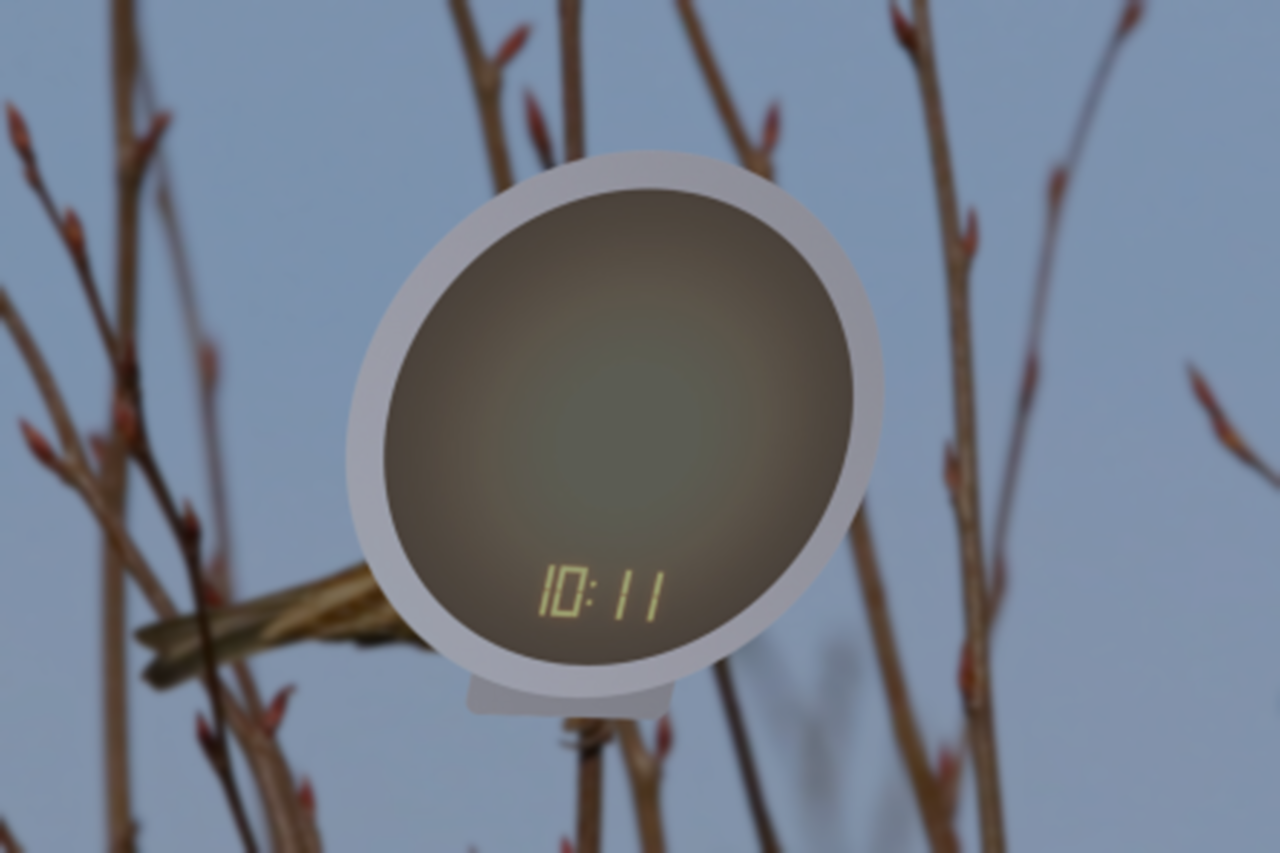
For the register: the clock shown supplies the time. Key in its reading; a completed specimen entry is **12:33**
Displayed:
**10:11**
